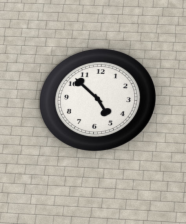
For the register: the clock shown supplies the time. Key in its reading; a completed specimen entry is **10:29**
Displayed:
**4:52**
